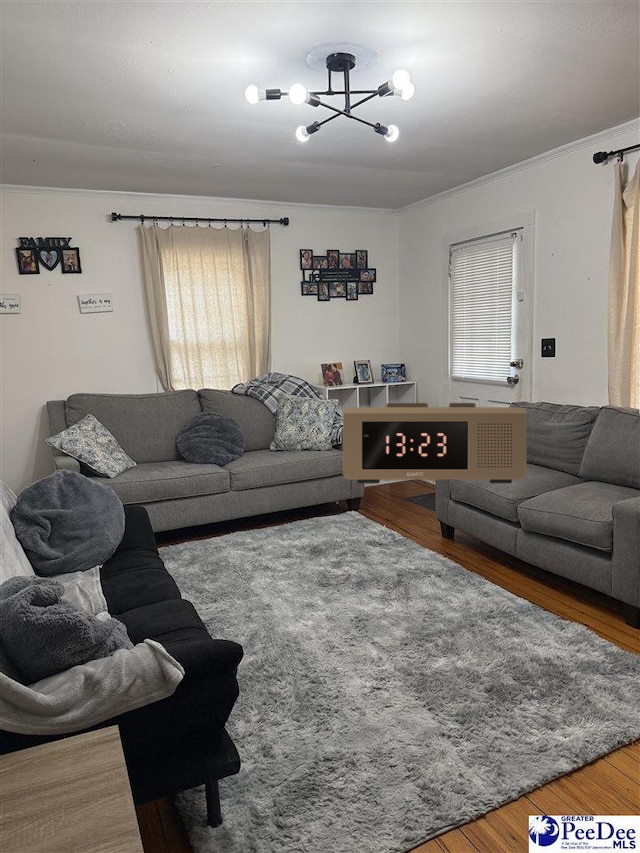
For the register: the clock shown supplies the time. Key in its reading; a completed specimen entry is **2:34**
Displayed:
**13:23**
